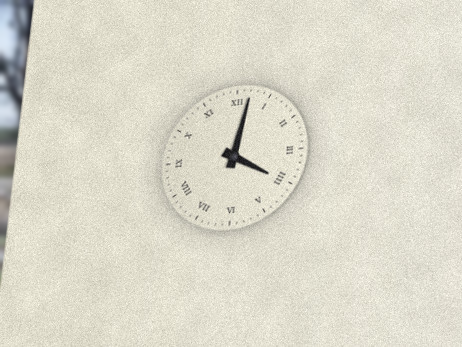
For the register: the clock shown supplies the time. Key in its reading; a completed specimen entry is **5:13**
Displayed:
**4:02**
